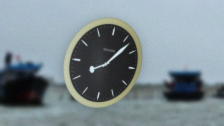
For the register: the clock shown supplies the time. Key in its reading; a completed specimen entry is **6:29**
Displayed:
**8:07**
